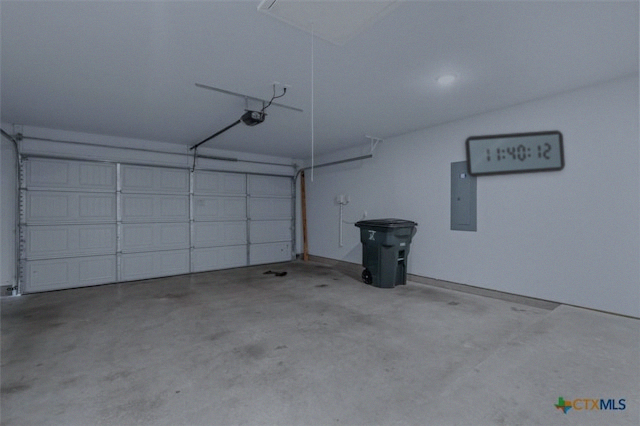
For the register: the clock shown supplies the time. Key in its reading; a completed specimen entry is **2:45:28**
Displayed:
**11:40:12**
